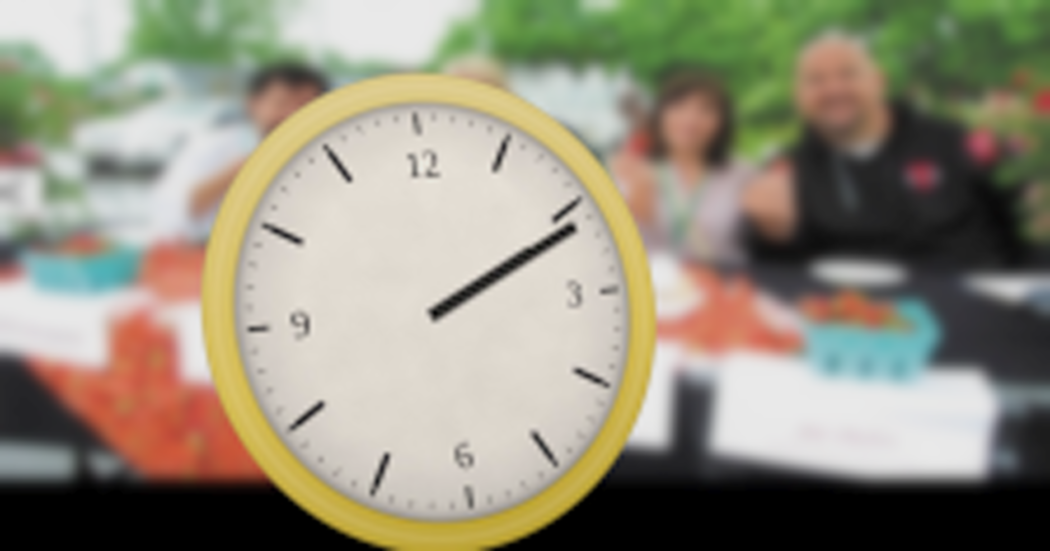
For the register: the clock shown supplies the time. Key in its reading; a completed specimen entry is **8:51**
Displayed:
**2:11**
